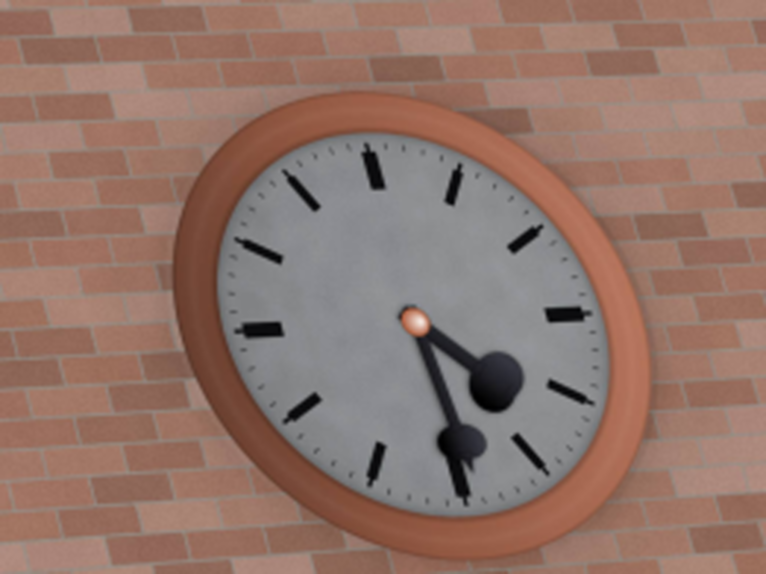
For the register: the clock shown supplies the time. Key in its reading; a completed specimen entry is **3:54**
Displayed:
**4:29**
